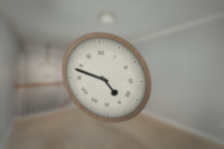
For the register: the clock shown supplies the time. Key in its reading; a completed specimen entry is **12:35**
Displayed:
**4:48**
